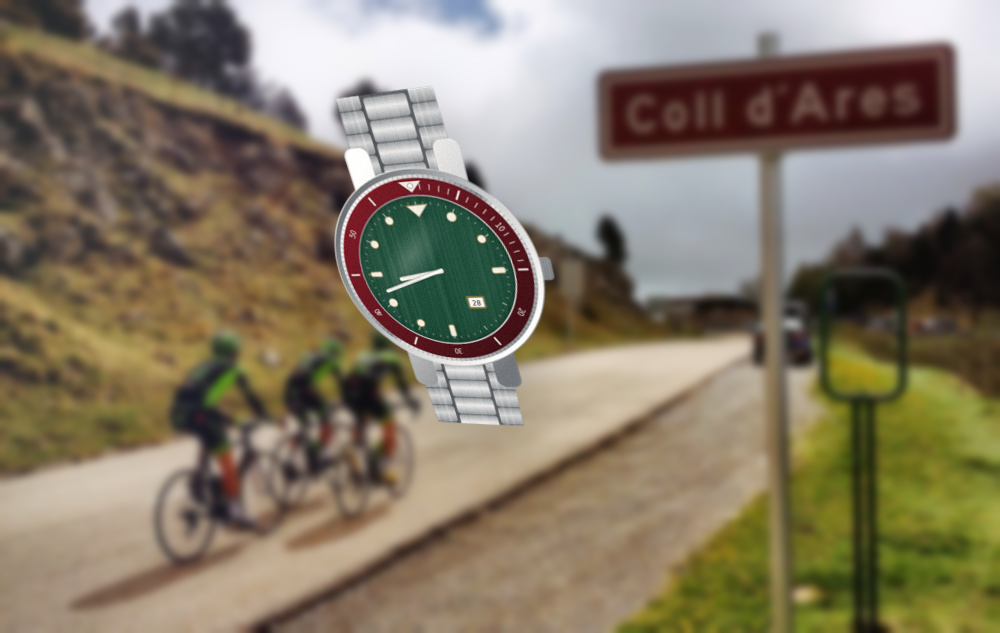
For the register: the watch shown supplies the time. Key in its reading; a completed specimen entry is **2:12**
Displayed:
**8:42**
